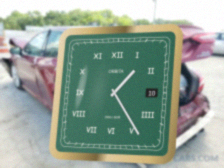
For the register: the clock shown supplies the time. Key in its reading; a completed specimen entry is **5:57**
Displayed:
**1:24**
